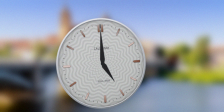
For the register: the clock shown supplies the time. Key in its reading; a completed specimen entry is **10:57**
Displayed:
**5:00**
